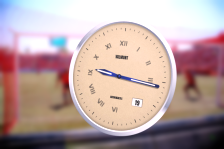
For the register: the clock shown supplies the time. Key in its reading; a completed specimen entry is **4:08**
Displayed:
**9:16**
